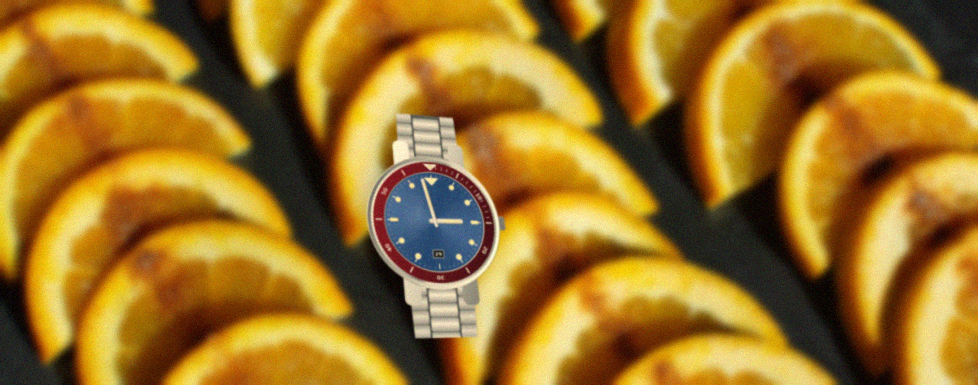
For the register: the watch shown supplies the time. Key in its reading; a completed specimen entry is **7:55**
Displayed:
**2:58**
